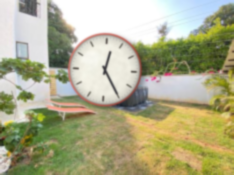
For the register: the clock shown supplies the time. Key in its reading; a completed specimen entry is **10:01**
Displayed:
**12:25**
